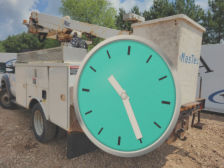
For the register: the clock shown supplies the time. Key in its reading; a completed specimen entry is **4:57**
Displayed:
**10:25**
